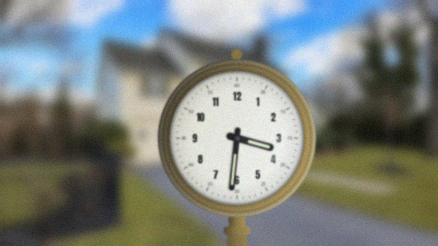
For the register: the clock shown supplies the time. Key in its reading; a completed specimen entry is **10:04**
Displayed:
**3:31**
